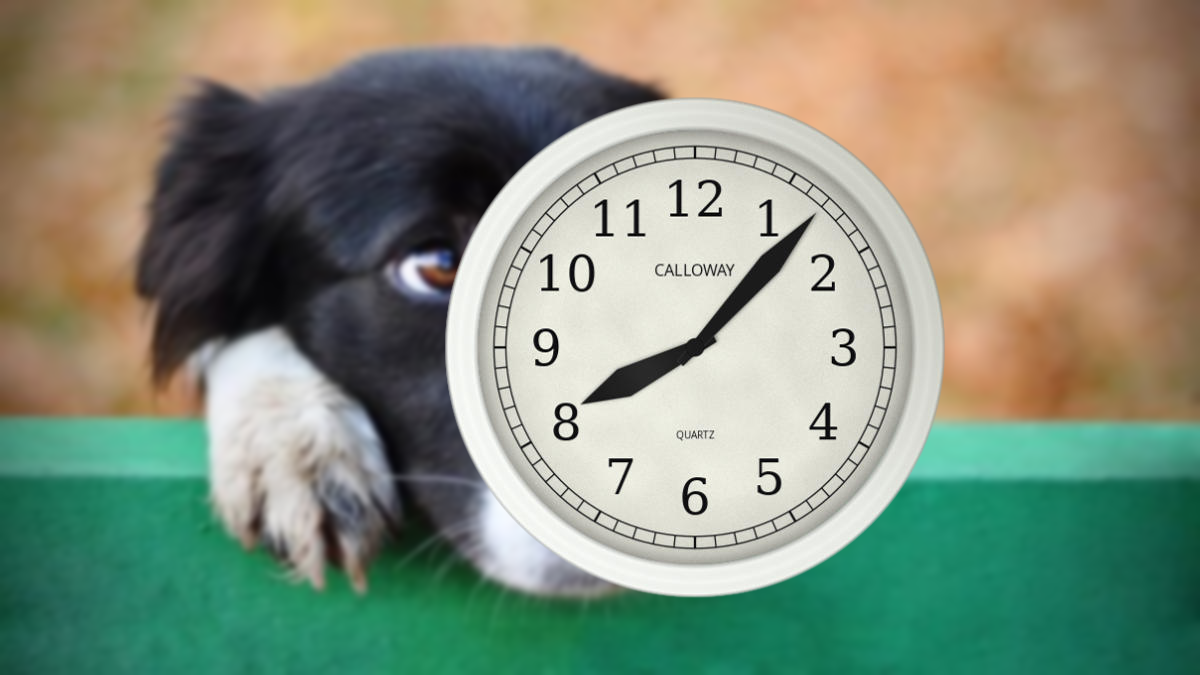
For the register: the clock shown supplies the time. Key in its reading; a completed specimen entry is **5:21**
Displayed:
**8:07**
